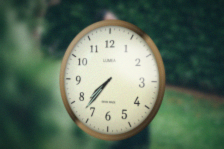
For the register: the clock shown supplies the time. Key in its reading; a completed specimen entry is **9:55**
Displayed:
**7:37**
